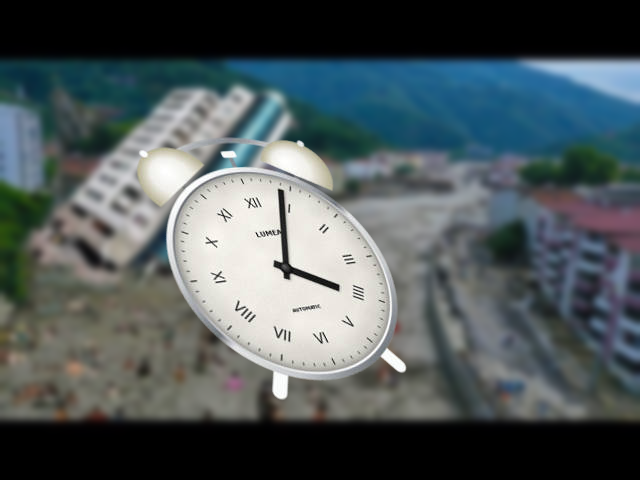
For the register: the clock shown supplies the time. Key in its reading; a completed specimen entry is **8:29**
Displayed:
**4:04**
